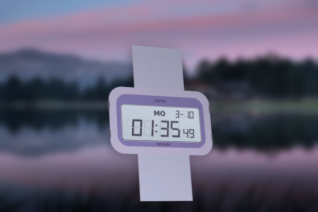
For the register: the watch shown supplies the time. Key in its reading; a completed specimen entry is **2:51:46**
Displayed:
**1:35:49**
